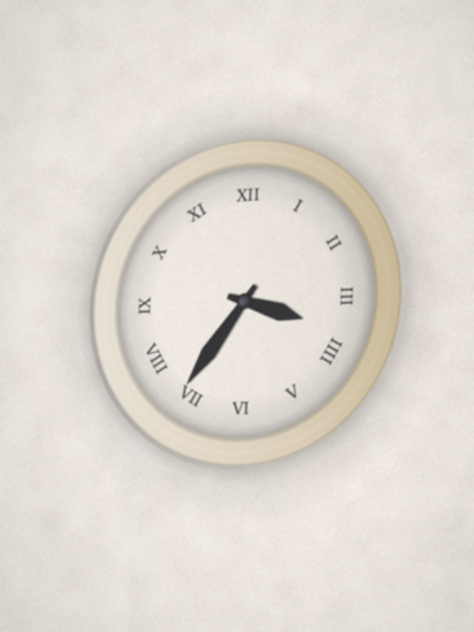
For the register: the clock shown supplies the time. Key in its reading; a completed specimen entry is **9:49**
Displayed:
**3:36**
